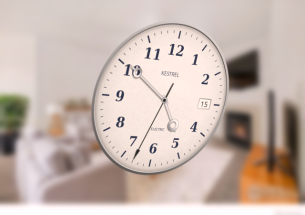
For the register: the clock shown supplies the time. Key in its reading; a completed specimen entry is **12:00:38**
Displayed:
**4:50:33**
